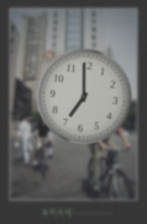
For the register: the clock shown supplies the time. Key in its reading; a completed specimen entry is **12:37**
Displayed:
**6:59**
